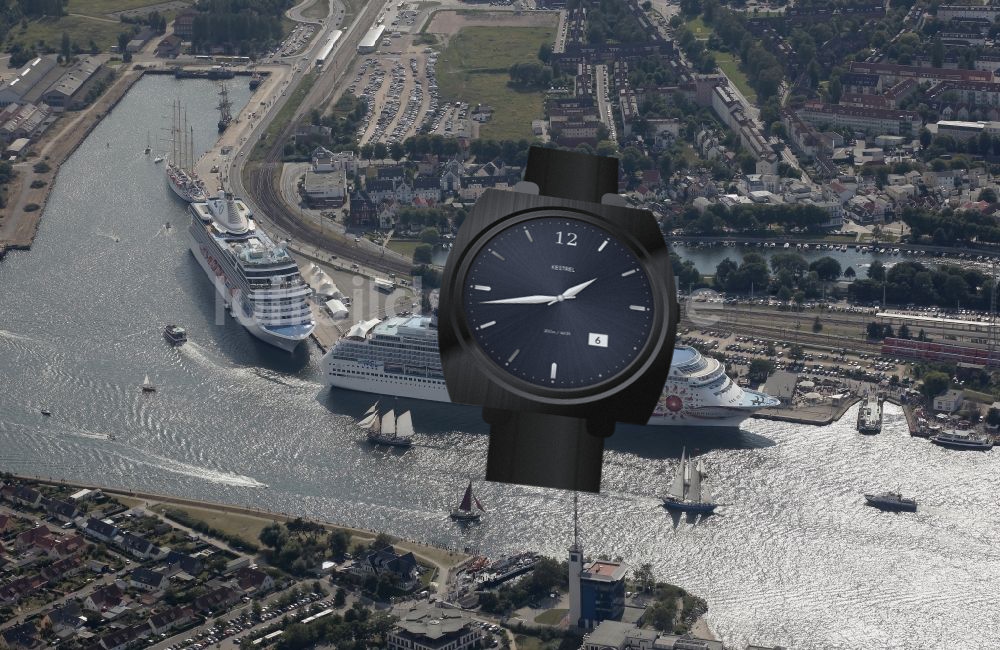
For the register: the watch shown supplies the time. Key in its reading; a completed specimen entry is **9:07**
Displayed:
**1:43**
